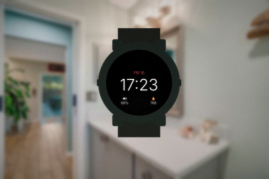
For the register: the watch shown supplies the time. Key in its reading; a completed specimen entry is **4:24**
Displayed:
**17:23**
